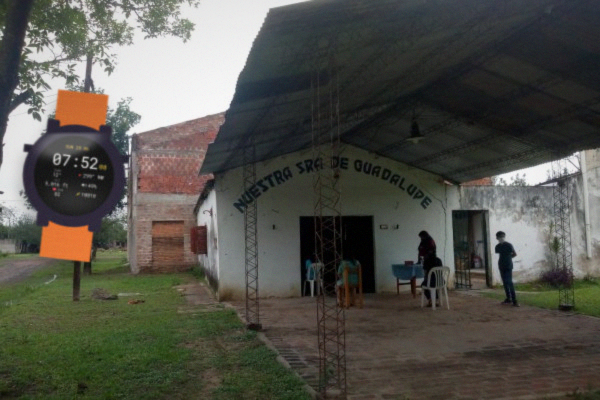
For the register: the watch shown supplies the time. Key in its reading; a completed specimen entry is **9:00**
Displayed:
**7:52**
